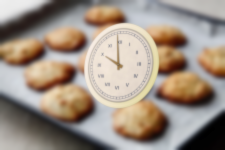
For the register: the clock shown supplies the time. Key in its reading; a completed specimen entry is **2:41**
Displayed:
**9:59**
